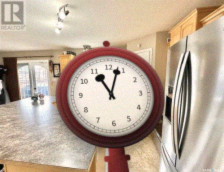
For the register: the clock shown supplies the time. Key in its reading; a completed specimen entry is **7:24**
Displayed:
**11:03**
